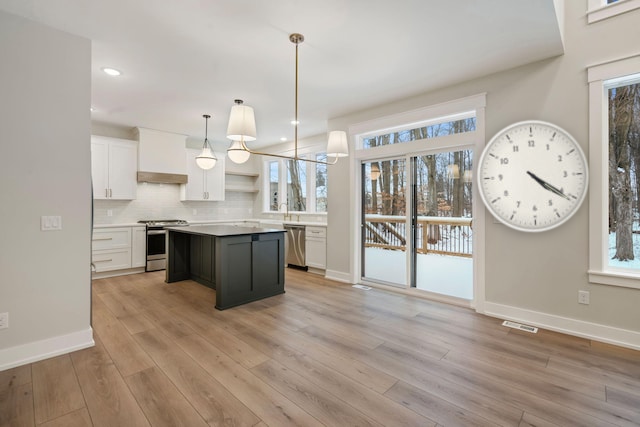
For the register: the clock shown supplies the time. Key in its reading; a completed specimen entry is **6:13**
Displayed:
**4:21**
